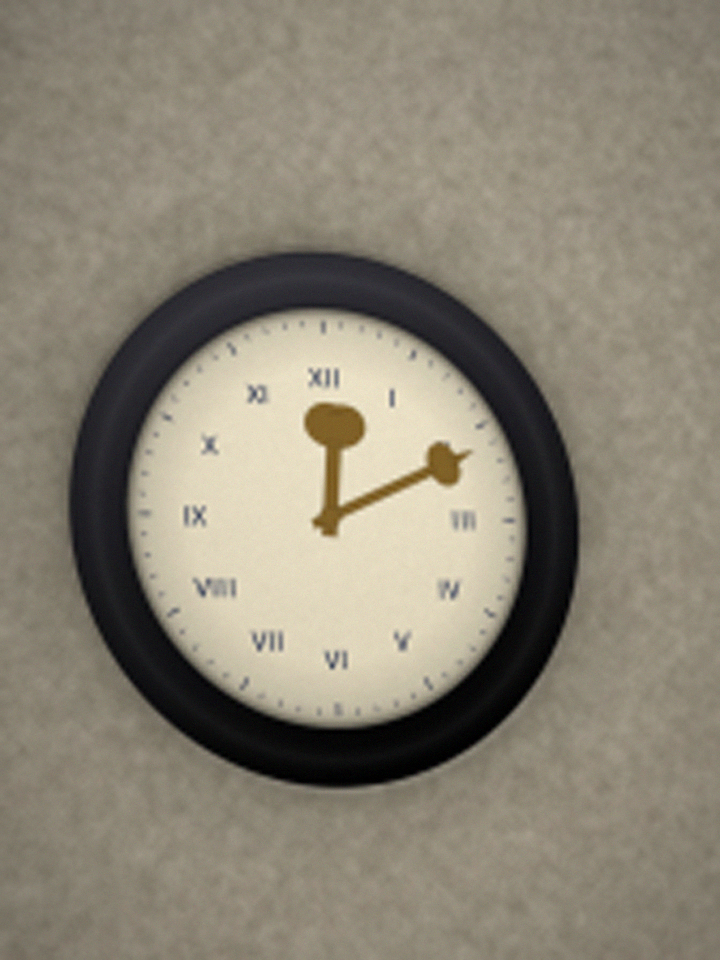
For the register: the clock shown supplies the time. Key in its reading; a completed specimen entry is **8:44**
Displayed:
**12:11**
